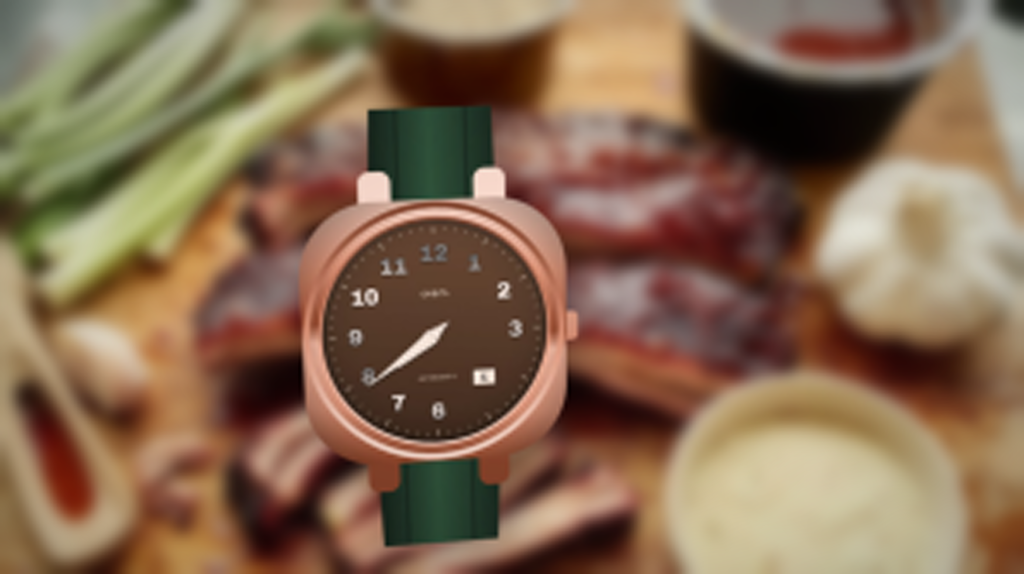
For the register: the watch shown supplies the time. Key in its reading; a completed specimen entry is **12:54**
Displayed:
**7:39**
